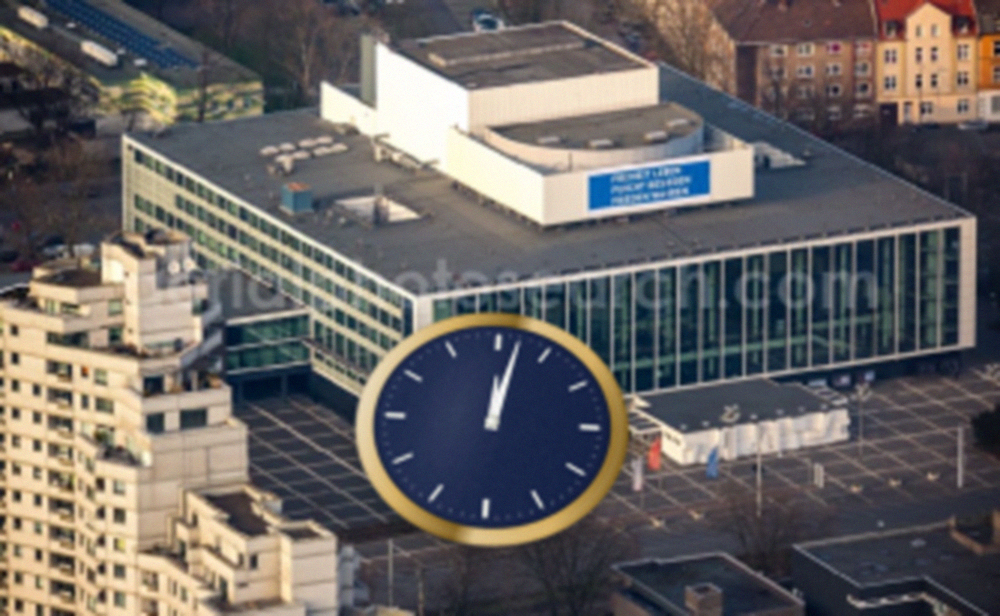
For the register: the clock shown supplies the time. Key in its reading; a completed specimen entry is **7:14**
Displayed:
**12:02**
